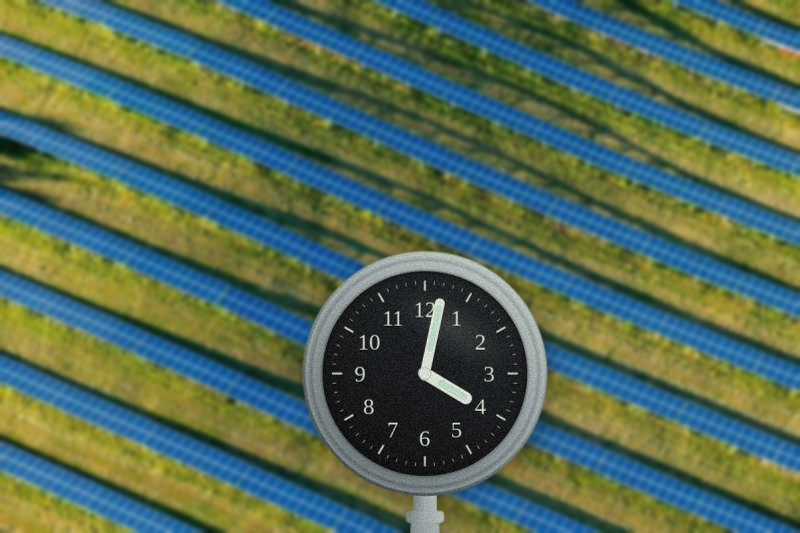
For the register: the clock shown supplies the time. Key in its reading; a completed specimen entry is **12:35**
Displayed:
**4:02**
